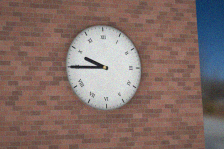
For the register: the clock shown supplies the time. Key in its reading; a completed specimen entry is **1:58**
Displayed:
**9:45**
